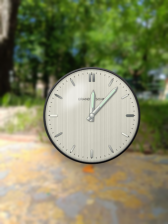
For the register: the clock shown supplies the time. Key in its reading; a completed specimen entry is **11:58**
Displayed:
**12:07**
